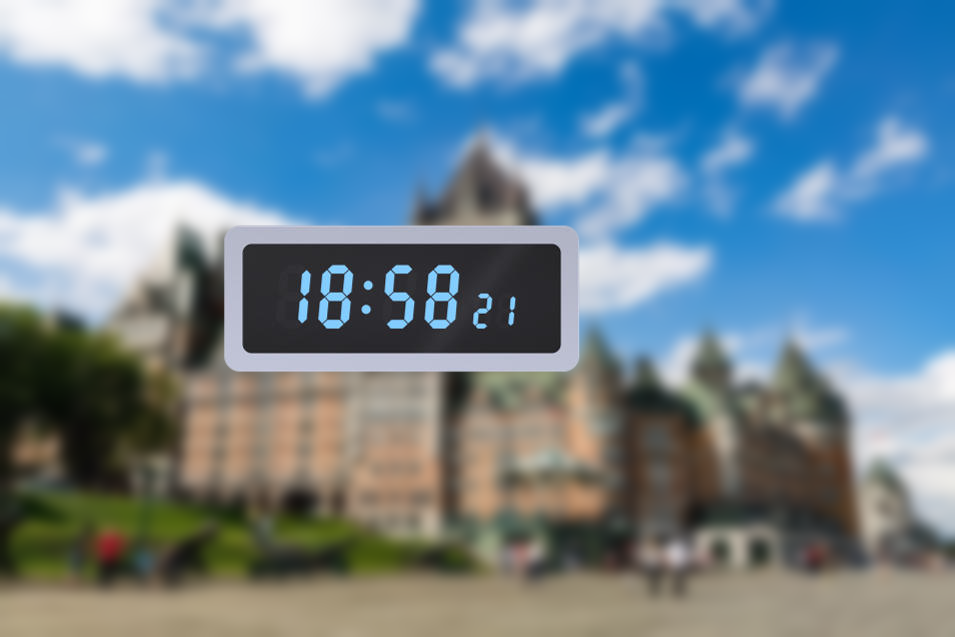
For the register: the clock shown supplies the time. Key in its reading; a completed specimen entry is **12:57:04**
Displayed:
**18:58:21**
